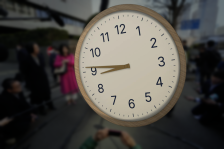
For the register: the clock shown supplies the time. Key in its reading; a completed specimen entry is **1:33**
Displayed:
**8:46**
